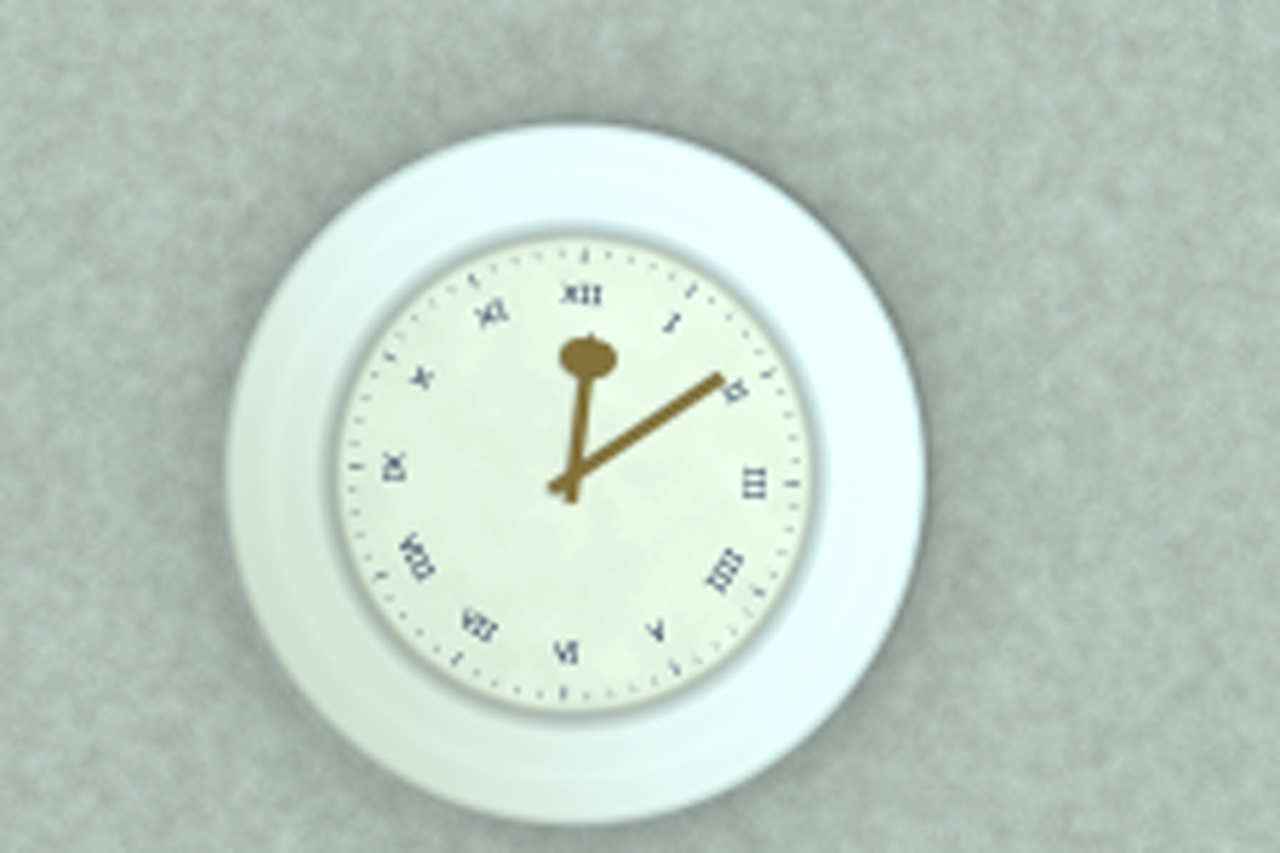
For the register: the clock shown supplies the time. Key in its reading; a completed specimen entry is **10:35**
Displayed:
**12:09**
